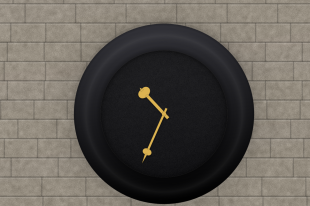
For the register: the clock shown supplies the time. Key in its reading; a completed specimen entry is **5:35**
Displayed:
**10:34**
